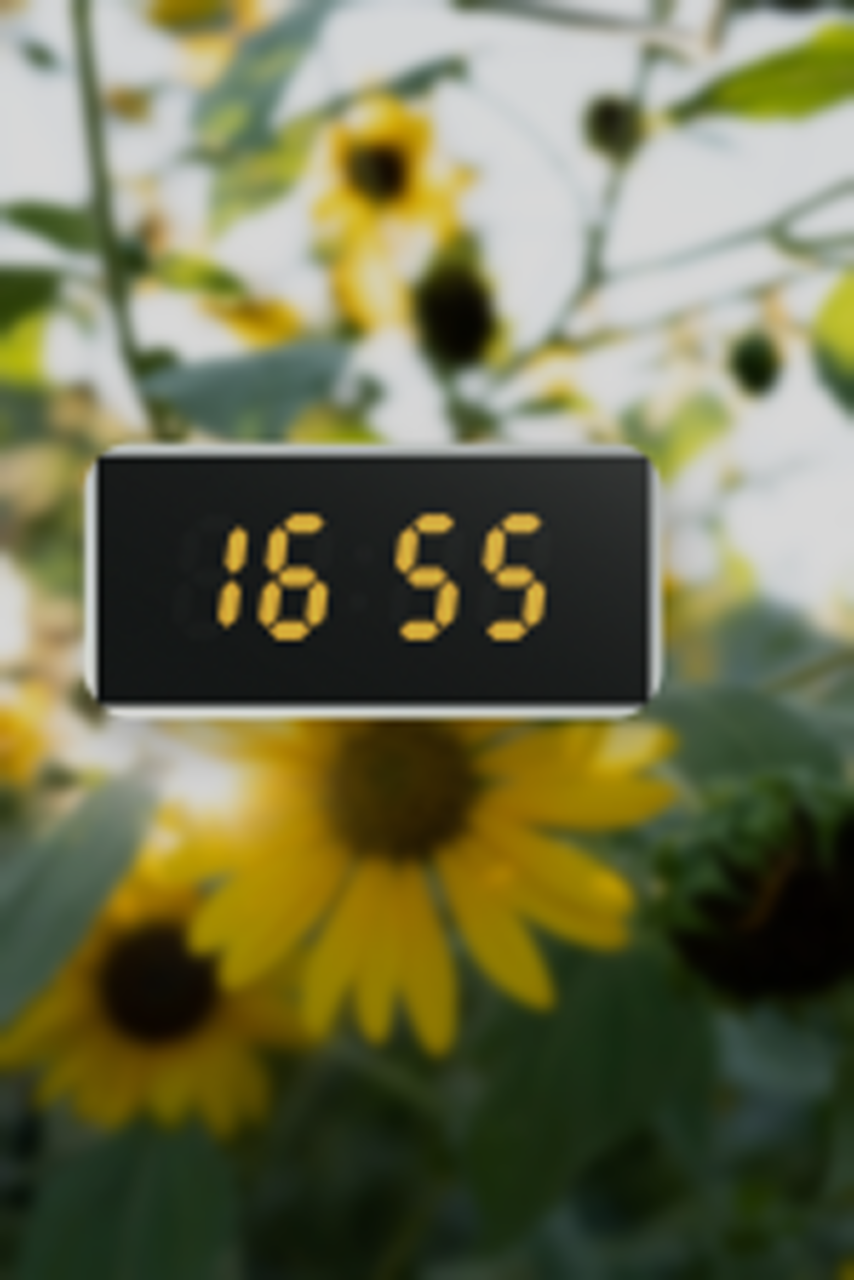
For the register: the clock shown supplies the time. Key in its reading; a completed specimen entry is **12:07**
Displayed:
**16:55**
